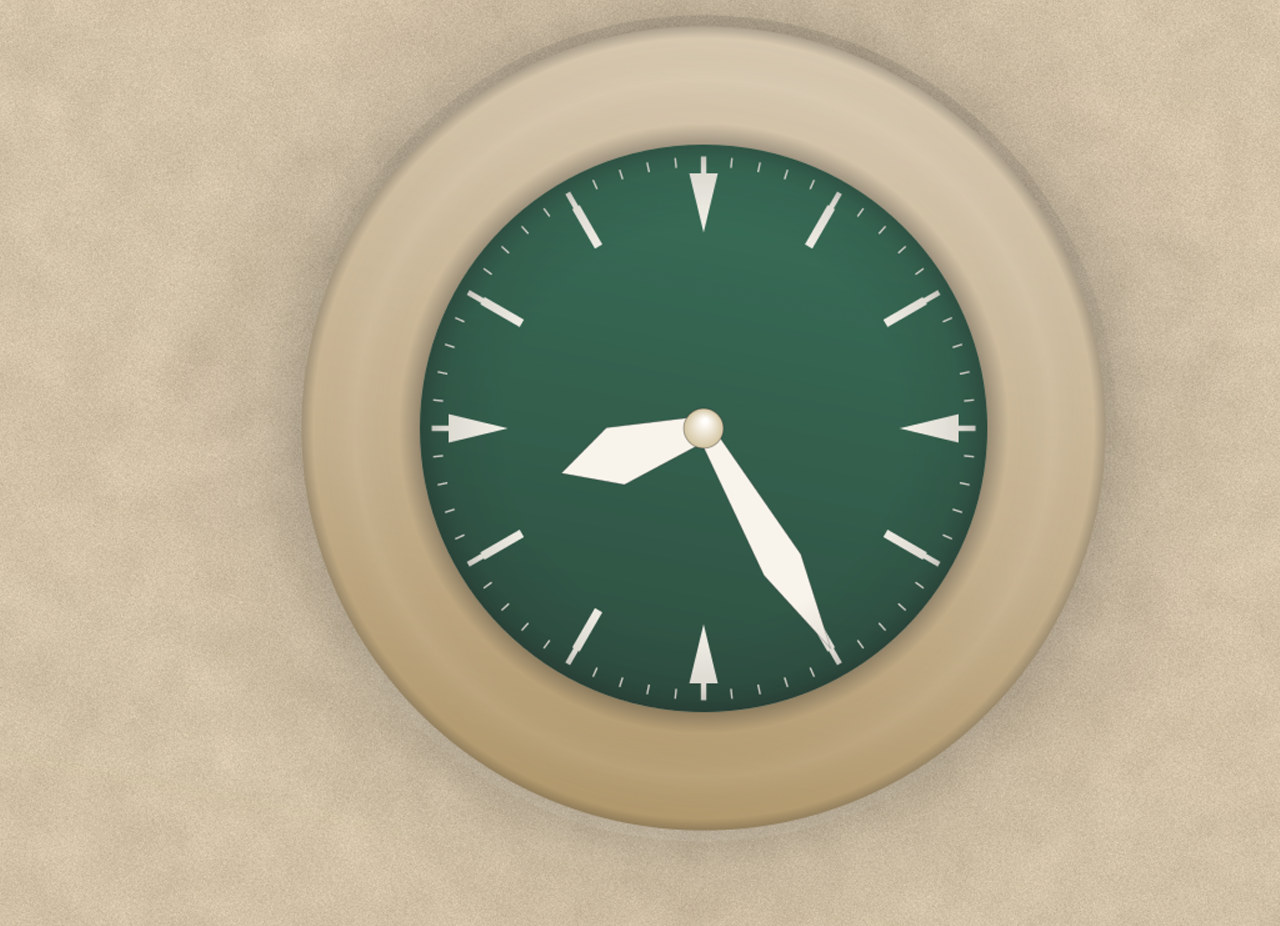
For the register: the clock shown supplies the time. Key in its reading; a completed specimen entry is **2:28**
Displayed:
**8:25**
